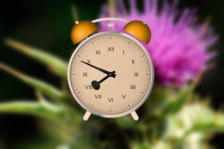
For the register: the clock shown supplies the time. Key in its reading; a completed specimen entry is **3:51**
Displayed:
**7:49**
